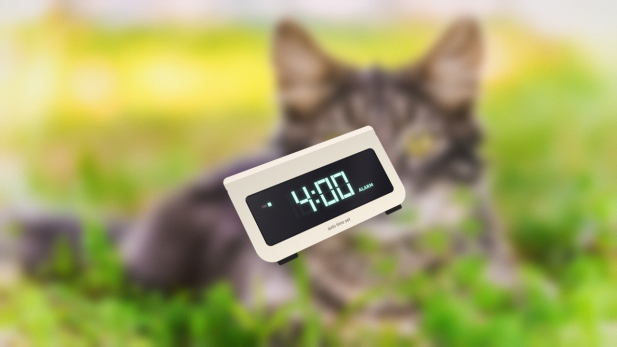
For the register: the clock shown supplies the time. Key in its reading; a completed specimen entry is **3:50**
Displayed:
**4:00**
